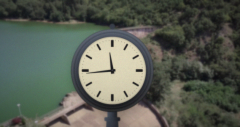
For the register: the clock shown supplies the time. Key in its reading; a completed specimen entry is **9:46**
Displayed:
**11:44**
